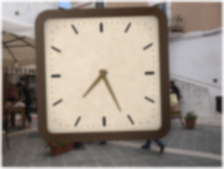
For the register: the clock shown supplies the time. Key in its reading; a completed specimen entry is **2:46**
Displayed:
**7:26**
